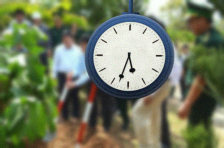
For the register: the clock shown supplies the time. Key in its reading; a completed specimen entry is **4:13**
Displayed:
**5:33**
